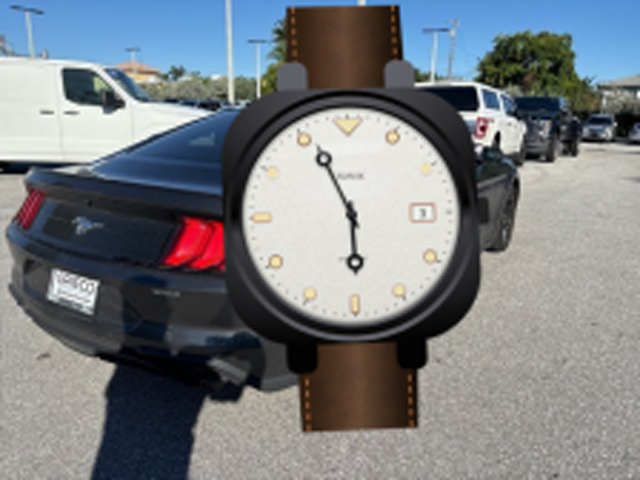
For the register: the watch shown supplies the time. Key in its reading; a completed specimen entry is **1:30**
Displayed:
**5:56**
